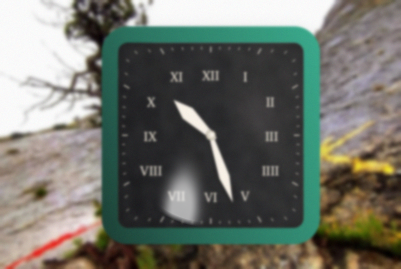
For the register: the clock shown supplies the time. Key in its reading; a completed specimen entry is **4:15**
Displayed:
**10:27**
